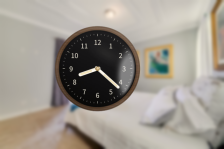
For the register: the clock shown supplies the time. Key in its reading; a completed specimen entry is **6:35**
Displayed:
**8:22**
